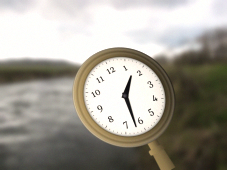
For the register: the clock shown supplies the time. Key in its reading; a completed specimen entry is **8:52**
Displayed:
**1:32**
